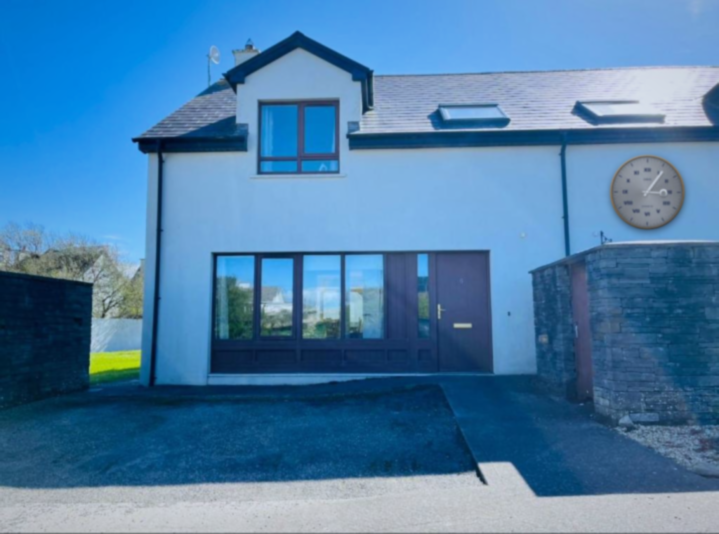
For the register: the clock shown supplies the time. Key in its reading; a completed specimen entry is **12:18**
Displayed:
**3:06**
